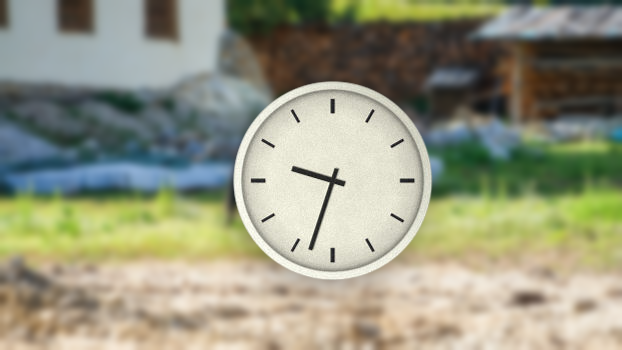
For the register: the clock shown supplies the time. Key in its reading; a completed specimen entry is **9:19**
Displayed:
**9:33**
